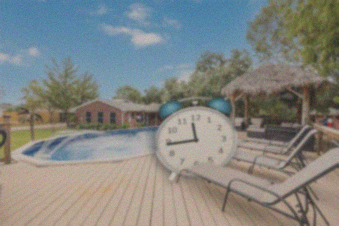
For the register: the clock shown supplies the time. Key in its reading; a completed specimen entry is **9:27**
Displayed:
**11:44**
